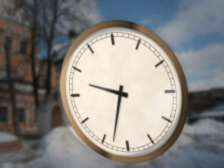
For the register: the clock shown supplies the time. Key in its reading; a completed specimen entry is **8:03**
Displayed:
**9:33**
